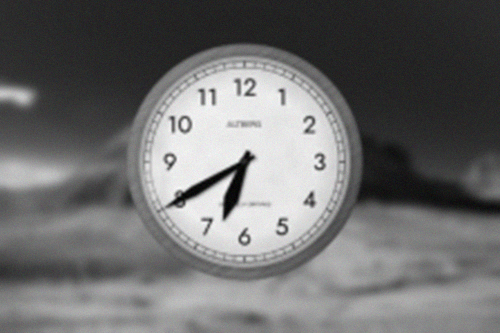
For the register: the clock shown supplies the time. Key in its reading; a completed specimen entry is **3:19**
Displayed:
**6:40**
